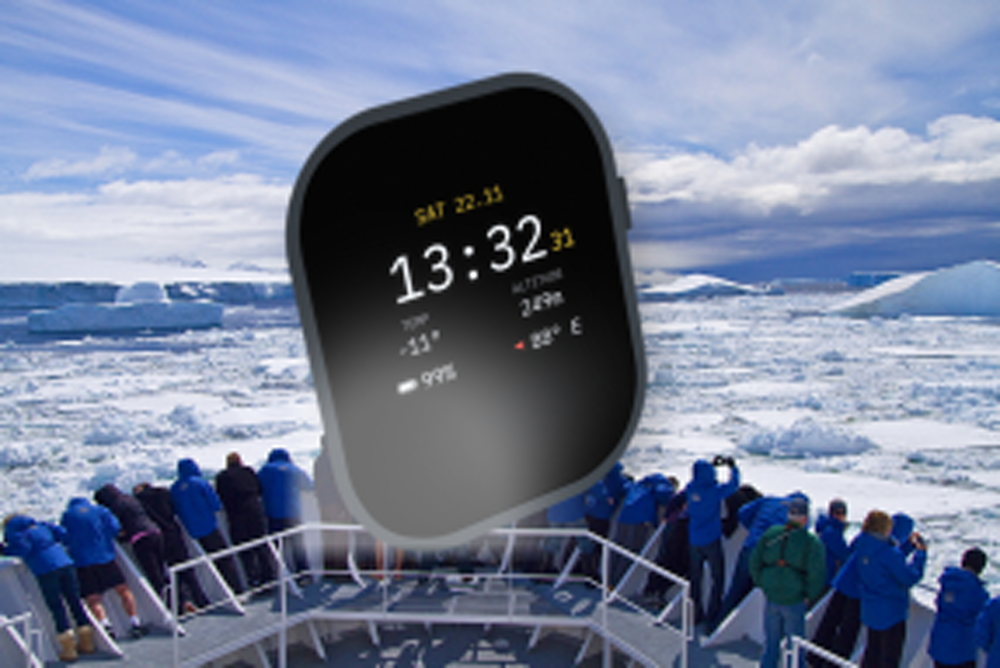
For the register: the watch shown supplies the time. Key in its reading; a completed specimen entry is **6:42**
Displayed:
**13:32**
